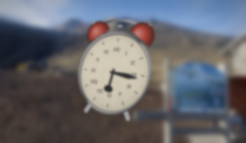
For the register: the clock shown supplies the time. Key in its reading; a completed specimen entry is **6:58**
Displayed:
**6:16**
